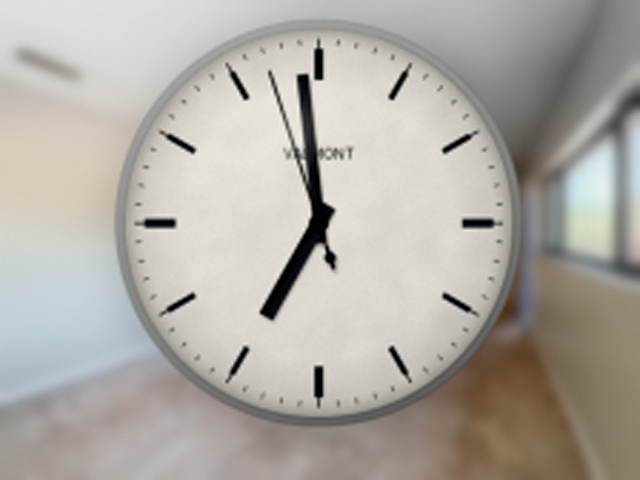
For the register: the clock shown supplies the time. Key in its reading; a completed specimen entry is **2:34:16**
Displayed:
**6:58:57**
